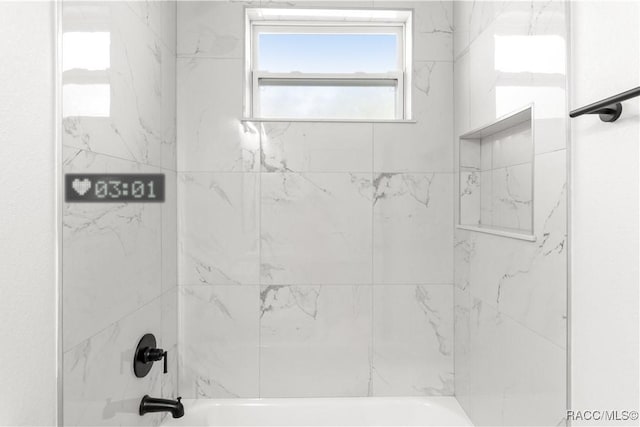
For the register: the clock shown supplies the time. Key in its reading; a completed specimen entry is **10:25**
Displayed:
**3:01**
